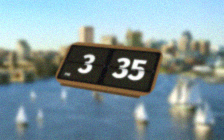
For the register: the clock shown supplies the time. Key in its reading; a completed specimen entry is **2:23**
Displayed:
**3:35**
